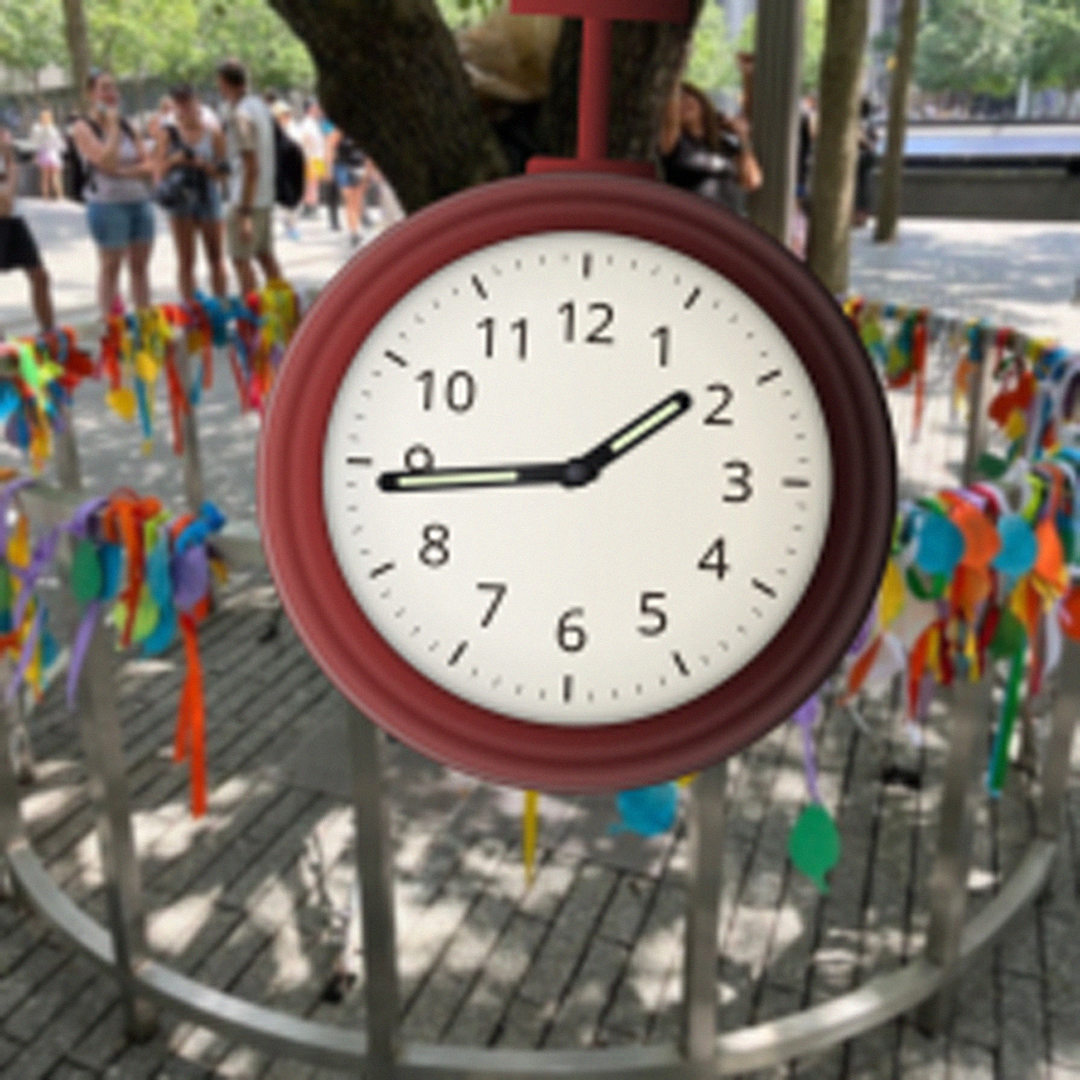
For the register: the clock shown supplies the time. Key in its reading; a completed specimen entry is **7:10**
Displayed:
**1:44**
